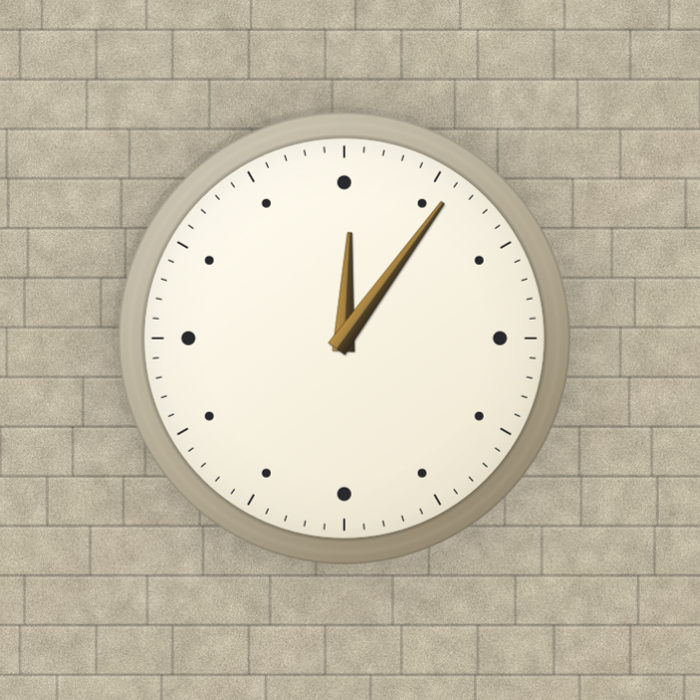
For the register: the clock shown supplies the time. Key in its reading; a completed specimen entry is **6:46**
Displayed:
**12:06**
